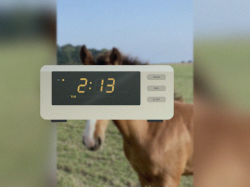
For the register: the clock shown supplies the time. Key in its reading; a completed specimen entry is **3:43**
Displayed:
**2:13**
